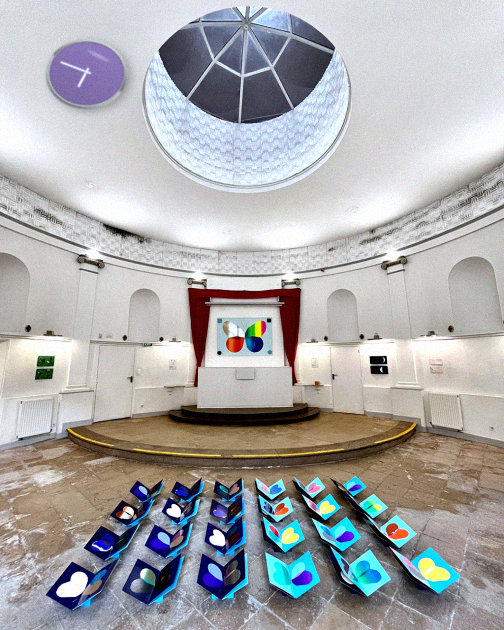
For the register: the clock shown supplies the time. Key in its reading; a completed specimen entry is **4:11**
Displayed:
**6:49**
